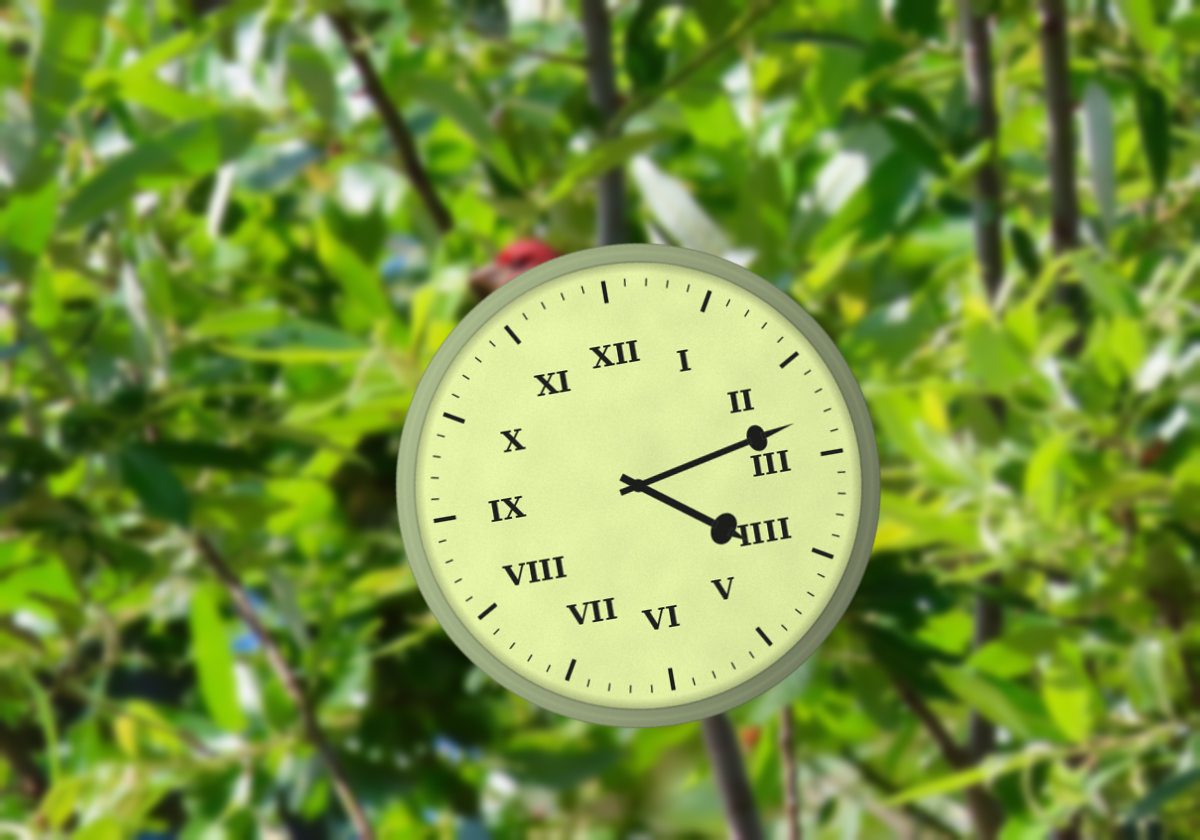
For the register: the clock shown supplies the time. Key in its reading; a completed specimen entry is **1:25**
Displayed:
**4:13**
